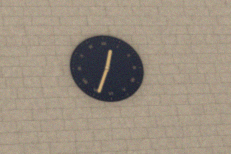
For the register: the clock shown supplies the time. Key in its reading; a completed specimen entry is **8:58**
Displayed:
**12:34**
